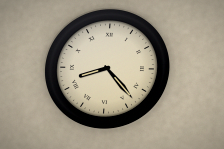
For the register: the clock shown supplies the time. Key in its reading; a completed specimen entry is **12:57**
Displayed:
**8:23**
